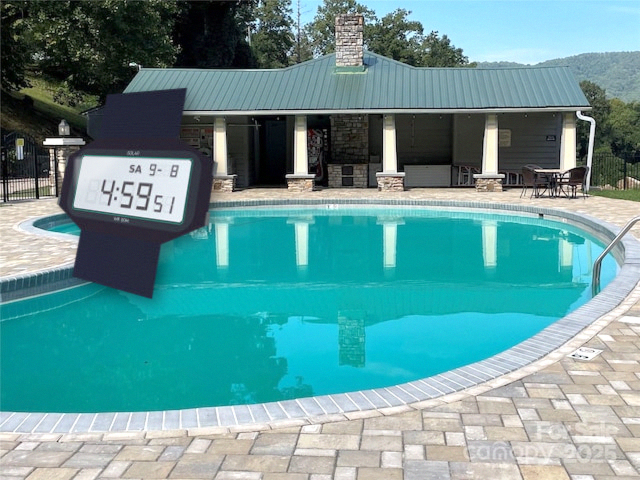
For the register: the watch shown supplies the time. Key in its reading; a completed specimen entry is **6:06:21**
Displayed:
**4:59:51**
